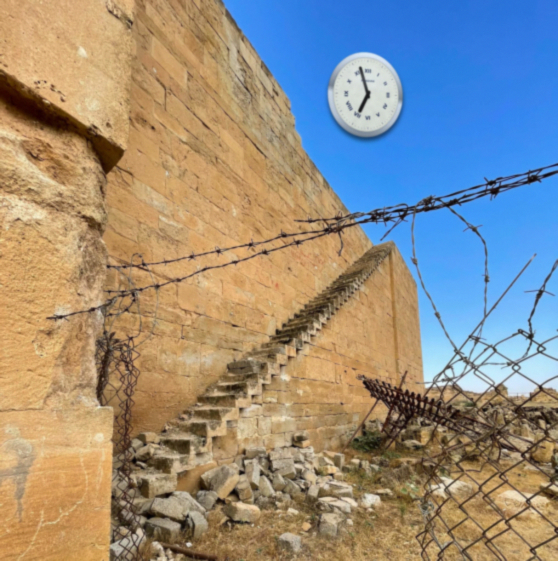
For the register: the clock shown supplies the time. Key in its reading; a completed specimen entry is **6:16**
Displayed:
**6:57**
